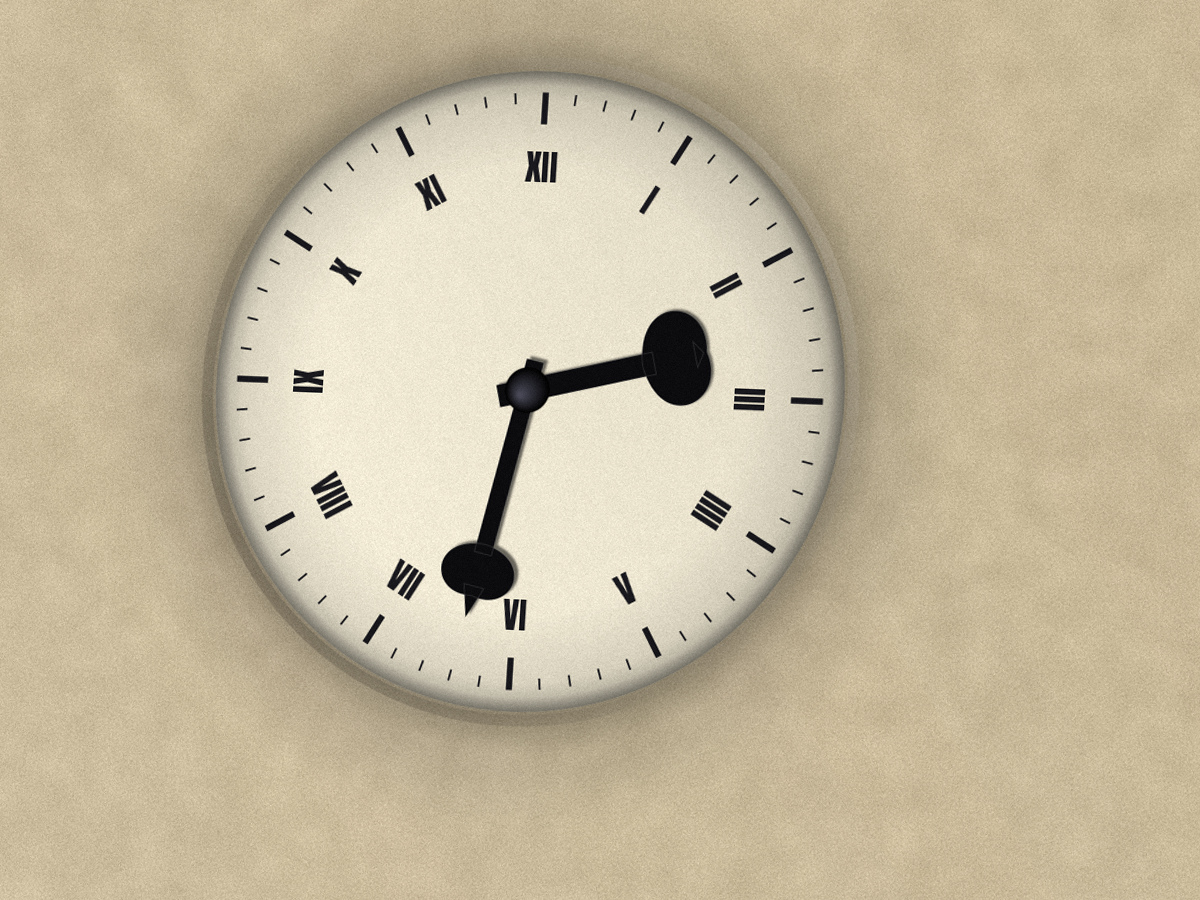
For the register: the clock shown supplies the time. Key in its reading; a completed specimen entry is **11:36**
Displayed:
**2:32**
